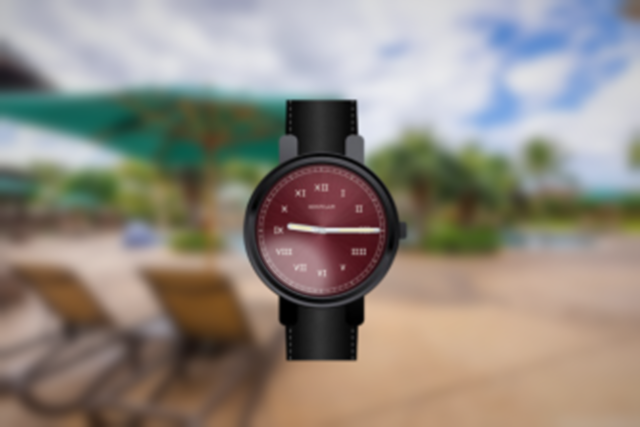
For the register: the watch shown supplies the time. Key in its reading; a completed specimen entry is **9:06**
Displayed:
**9:15**
